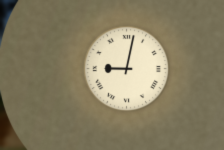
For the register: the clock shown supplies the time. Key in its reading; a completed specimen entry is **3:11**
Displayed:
**9:02**
